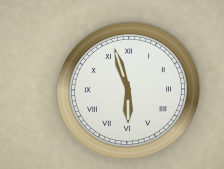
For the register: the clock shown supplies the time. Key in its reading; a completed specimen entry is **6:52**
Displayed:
**5:57**
